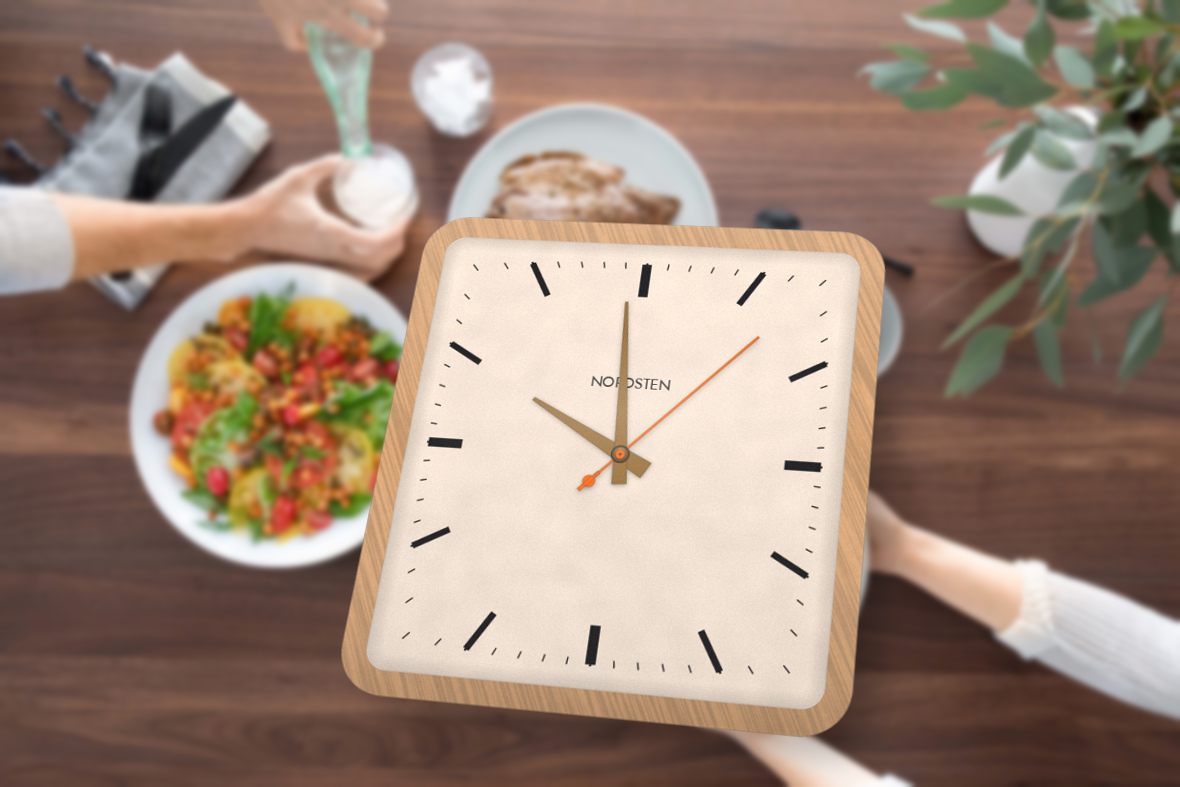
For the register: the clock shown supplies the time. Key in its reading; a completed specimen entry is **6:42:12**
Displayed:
**9:59:07**
